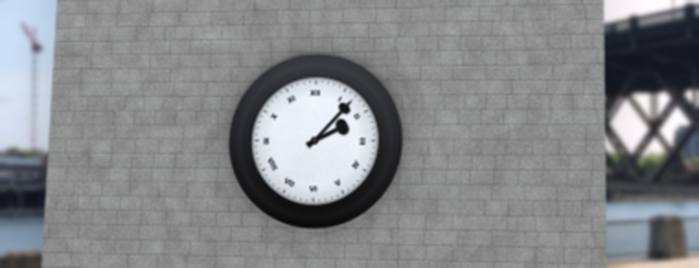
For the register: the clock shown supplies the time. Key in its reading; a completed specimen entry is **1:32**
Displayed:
**2:07**
